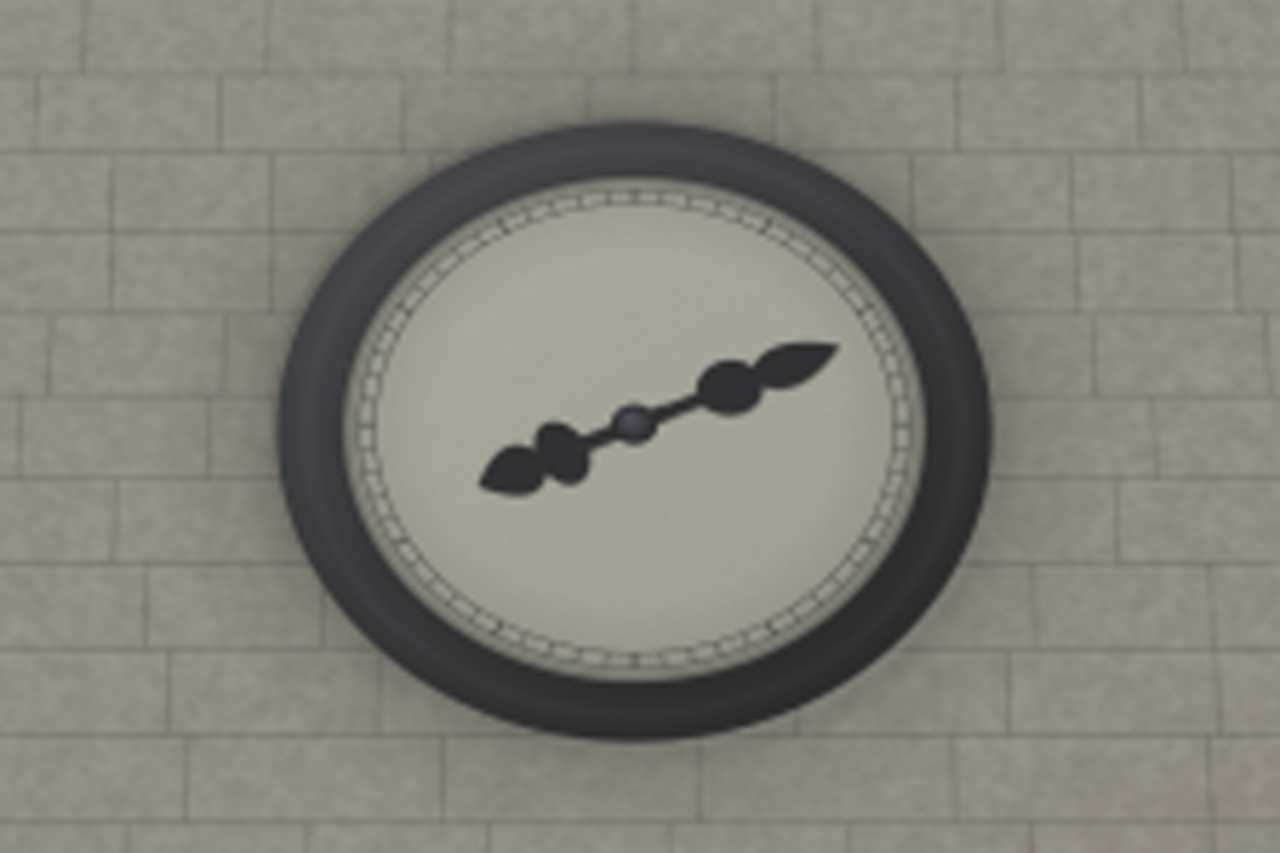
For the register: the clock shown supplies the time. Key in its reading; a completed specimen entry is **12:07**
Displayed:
**8:11**
